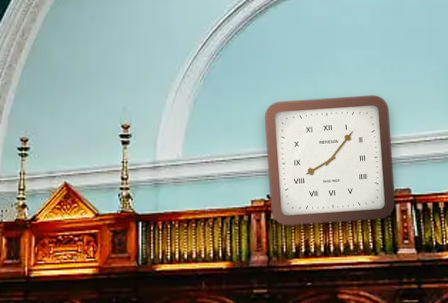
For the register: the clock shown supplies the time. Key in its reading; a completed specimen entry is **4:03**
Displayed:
**8:07**
